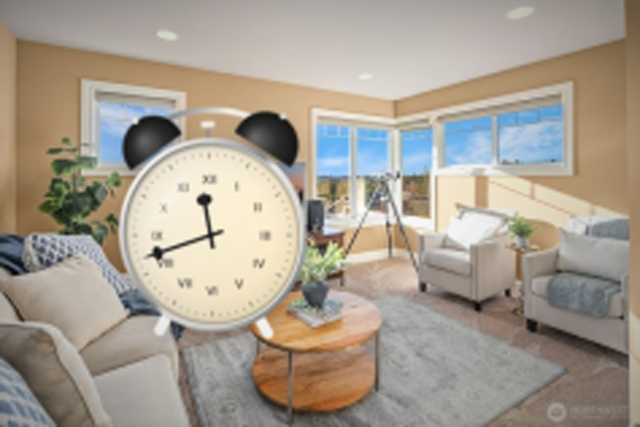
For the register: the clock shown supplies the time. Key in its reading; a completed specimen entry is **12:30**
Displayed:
**11:42**
